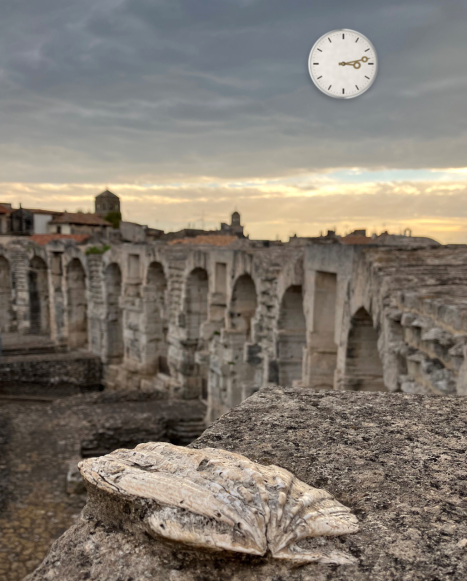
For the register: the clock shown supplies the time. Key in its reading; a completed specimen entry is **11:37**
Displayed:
**3:13**
